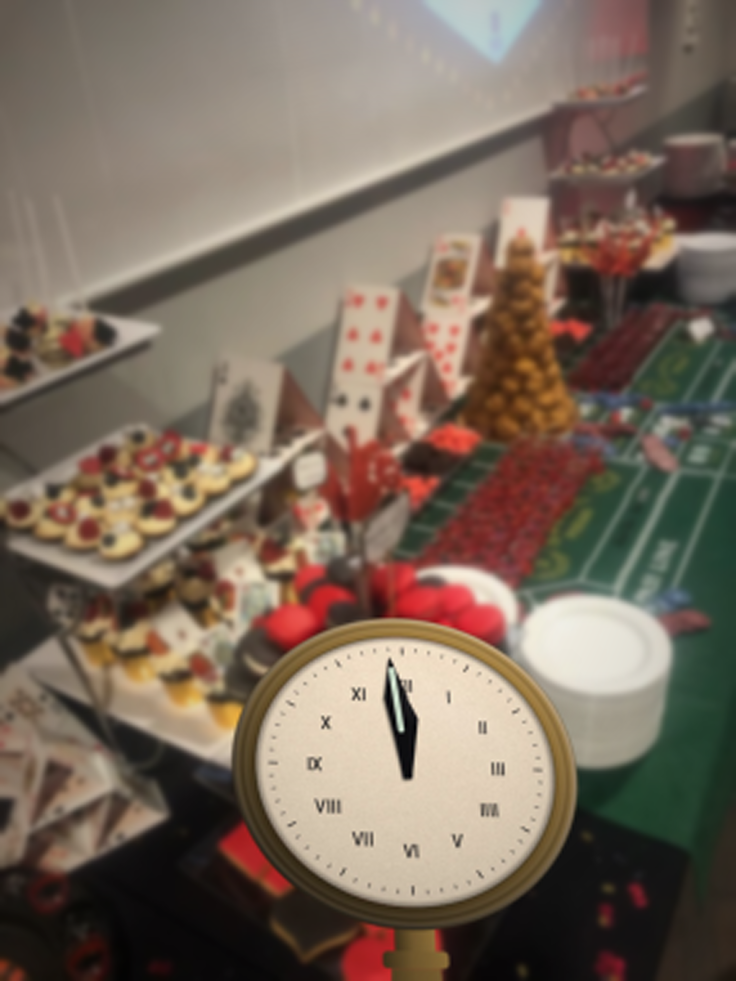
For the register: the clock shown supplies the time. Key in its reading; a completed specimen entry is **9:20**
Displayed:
**11:59**
